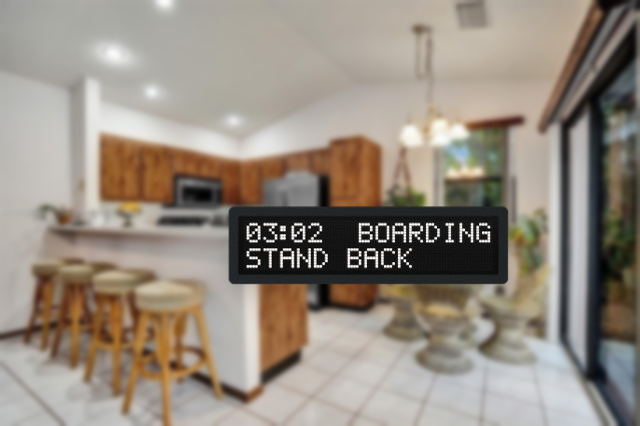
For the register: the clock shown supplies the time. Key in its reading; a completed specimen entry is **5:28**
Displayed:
**3:02**
